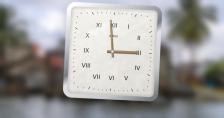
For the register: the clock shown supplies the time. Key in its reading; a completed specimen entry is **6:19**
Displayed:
**2:59**
